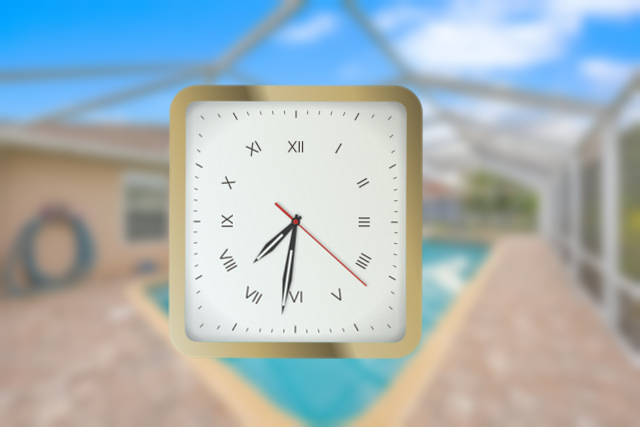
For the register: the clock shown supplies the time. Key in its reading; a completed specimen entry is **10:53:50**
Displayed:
**7:31:22**
